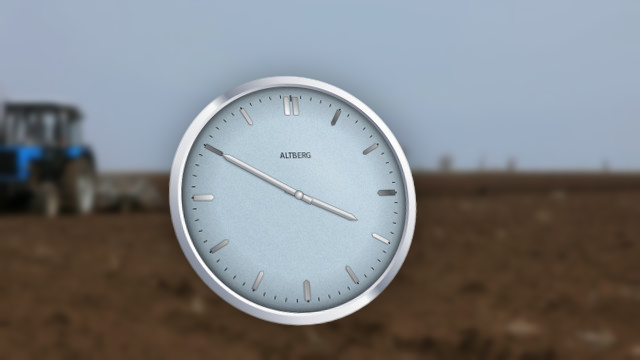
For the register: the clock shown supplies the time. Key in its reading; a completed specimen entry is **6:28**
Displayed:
**3:50**
